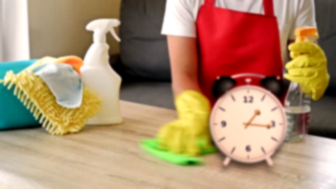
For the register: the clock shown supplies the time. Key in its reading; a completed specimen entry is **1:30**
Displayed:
**1:16**
